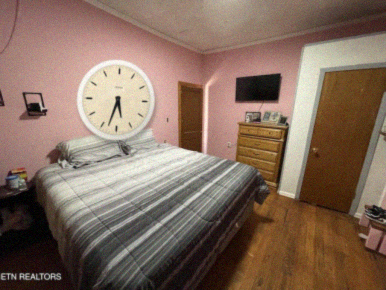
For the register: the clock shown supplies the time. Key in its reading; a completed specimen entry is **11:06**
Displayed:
**5:33**
